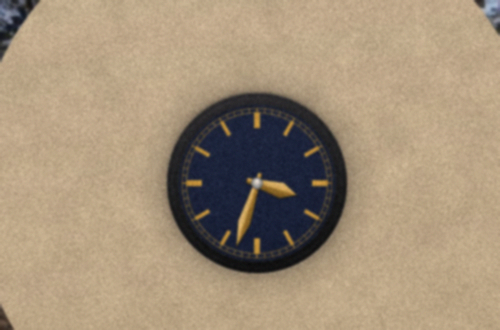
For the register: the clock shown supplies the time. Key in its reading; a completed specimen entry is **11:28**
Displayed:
**3:33**
